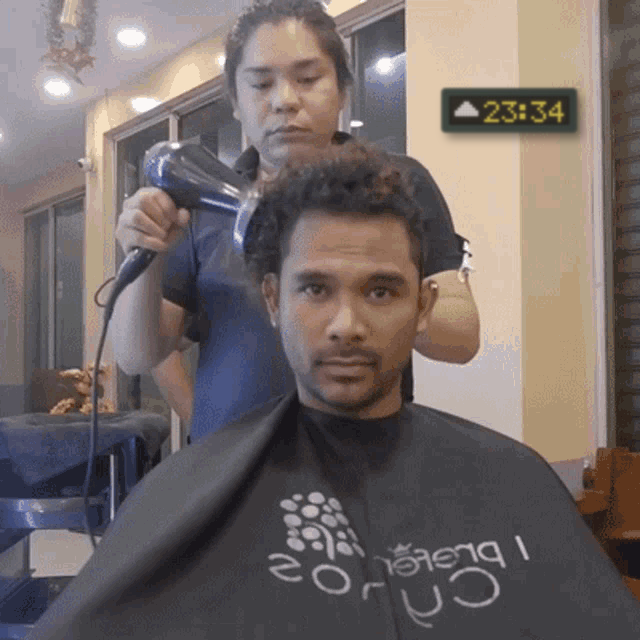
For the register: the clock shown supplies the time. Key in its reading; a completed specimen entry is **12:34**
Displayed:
**23:34**
